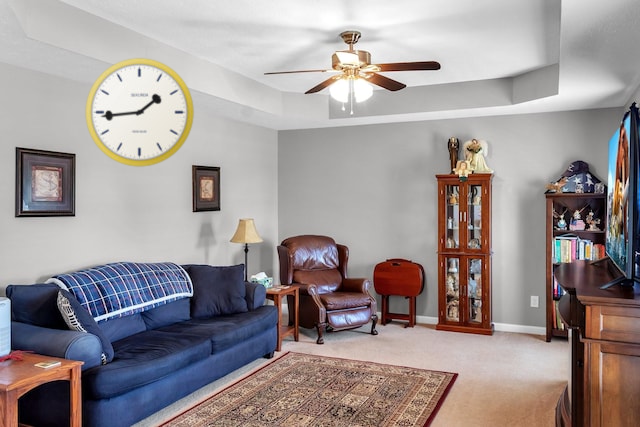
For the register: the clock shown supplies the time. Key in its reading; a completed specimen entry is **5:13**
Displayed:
**1:44**
